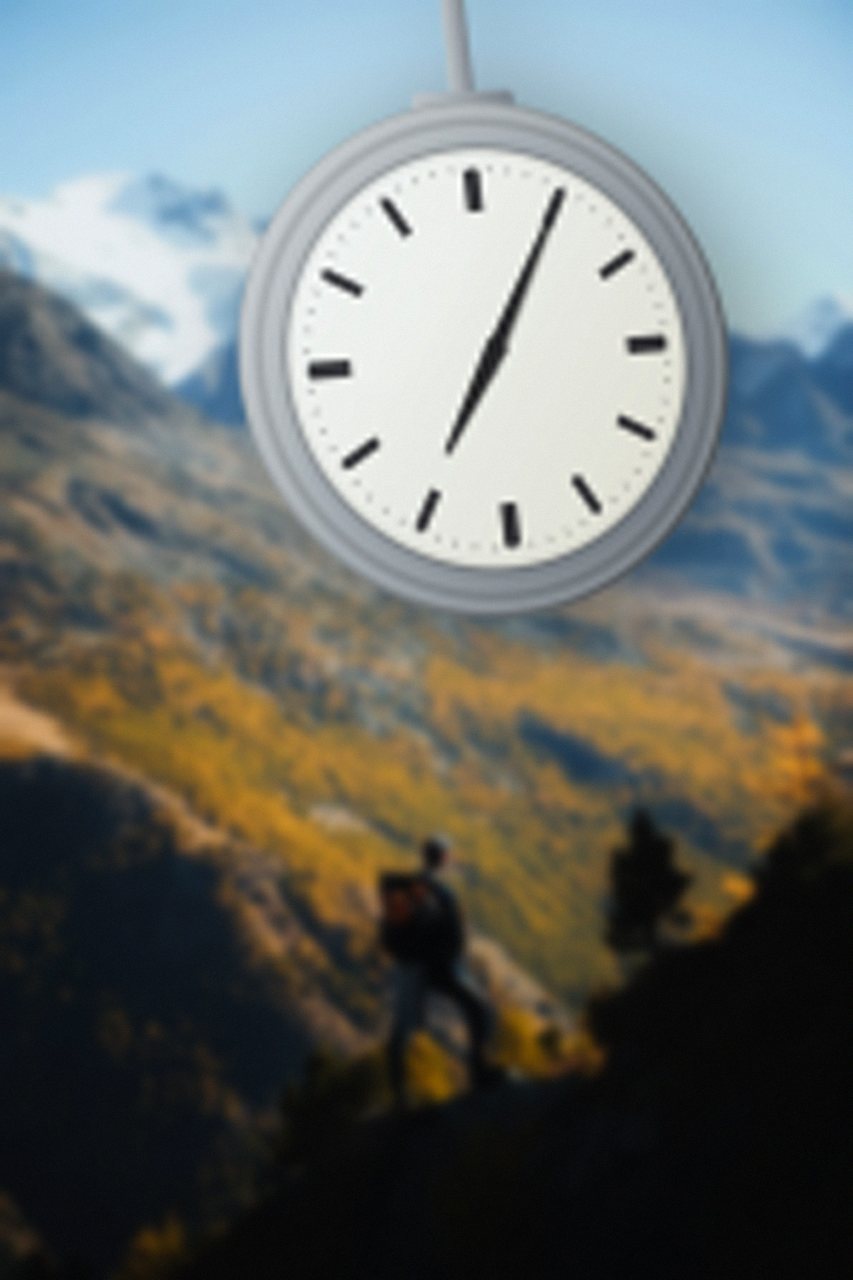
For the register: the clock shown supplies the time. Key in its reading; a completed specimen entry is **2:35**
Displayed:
**7:05**
